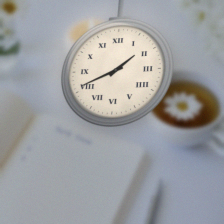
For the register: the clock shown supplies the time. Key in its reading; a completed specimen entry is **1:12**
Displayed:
**1:41**
